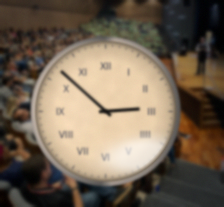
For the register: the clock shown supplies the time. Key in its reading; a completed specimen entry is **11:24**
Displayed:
**2:52**
